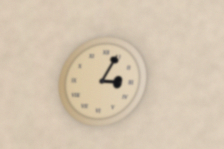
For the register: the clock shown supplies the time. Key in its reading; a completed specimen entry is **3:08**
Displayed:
**3:04**
